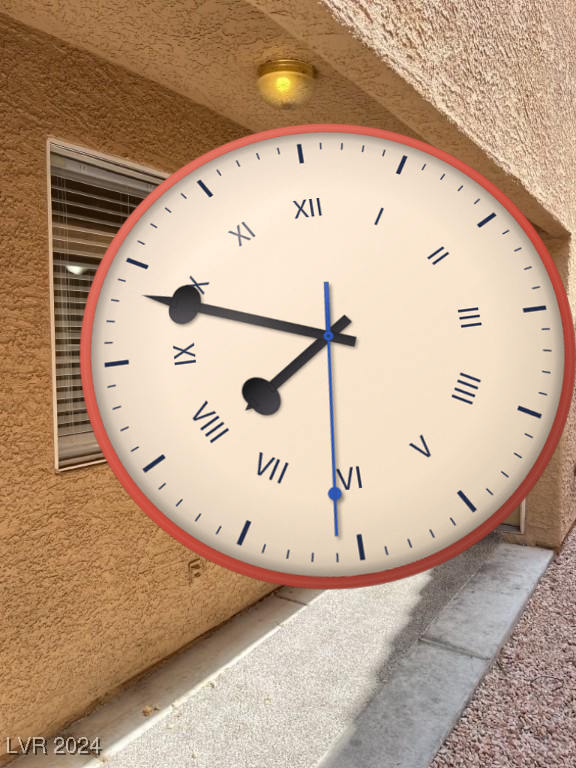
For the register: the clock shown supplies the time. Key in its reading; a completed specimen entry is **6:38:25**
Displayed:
**7:48:31**
